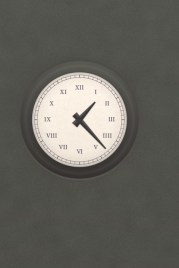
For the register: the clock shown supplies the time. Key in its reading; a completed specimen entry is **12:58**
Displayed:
**1:23**
